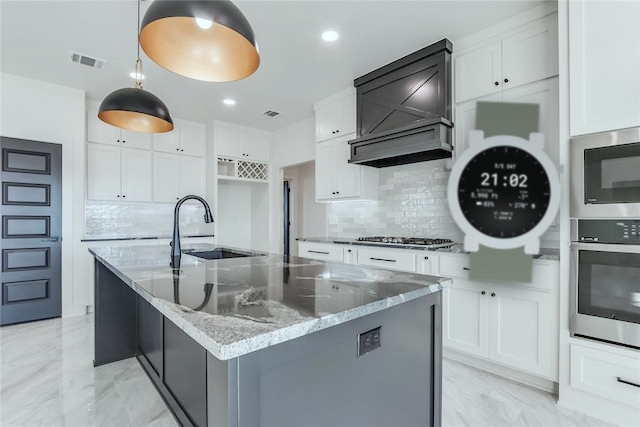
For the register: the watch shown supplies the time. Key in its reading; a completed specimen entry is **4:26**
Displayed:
**21:02**
